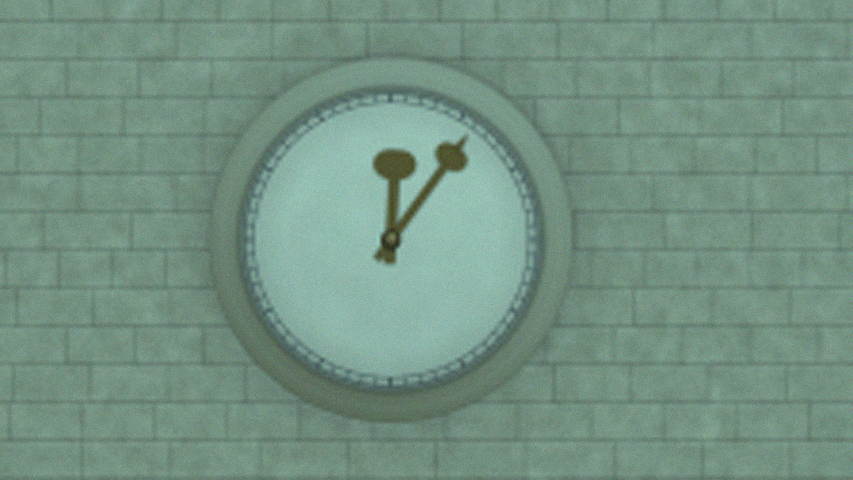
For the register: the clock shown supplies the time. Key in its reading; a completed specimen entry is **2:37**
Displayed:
**12:06**
